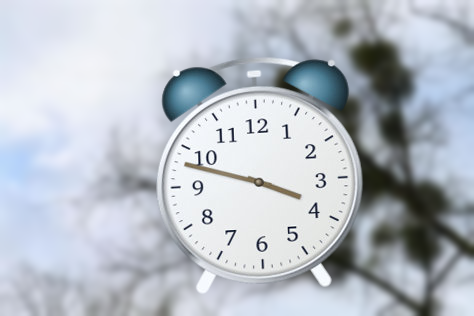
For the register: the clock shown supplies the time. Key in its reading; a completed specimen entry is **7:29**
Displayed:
**3:48**
